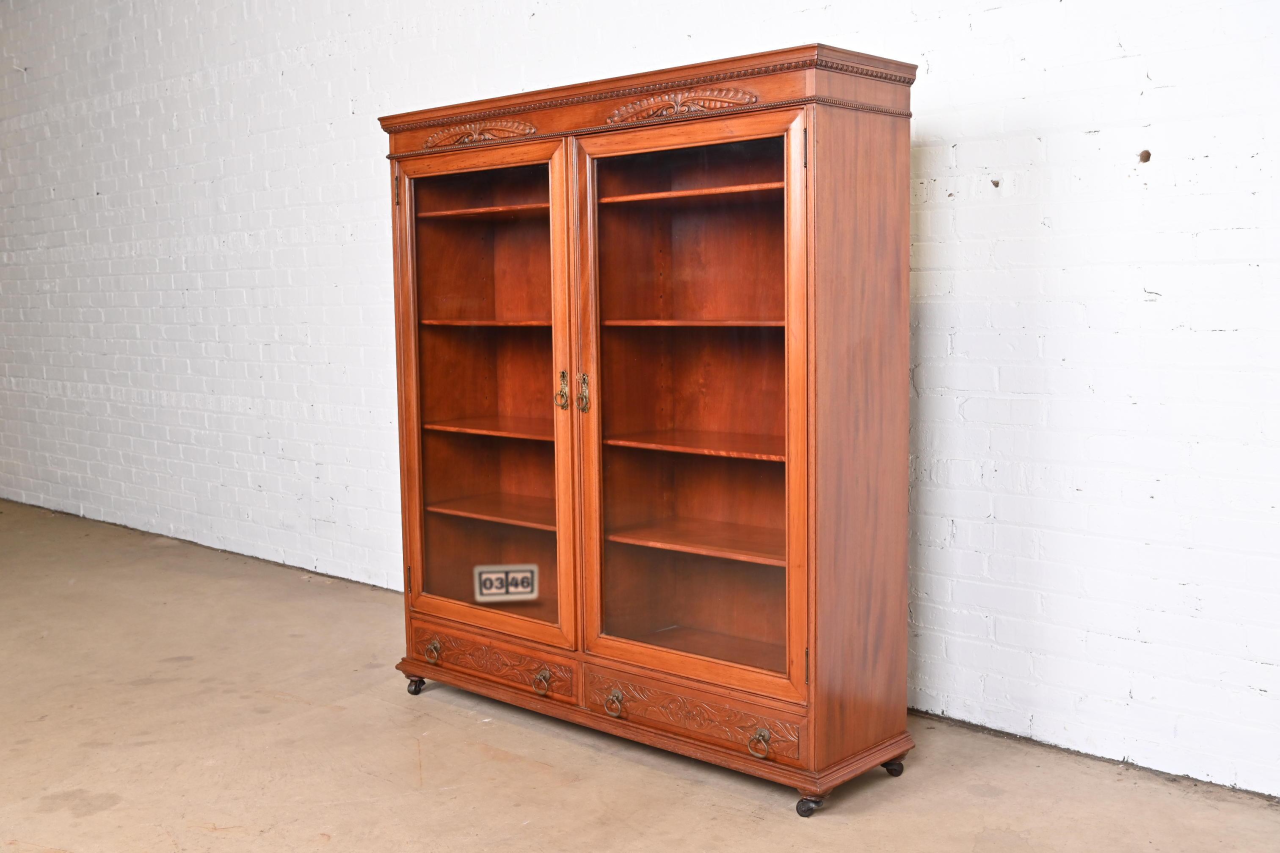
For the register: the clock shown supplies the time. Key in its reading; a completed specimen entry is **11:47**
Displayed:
**3:46**
